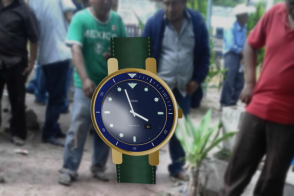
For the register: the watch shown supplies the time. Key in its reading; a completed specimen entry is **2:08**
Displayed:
**3:57**
